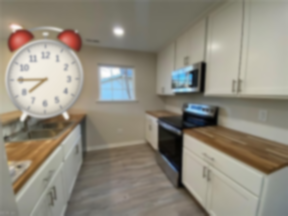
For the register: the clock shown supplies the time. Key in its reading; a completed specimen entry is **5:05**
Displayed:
**7:45**
